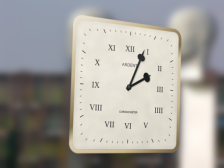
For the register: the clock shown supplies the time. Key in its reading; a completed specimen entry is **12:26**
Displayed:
**2:04**
